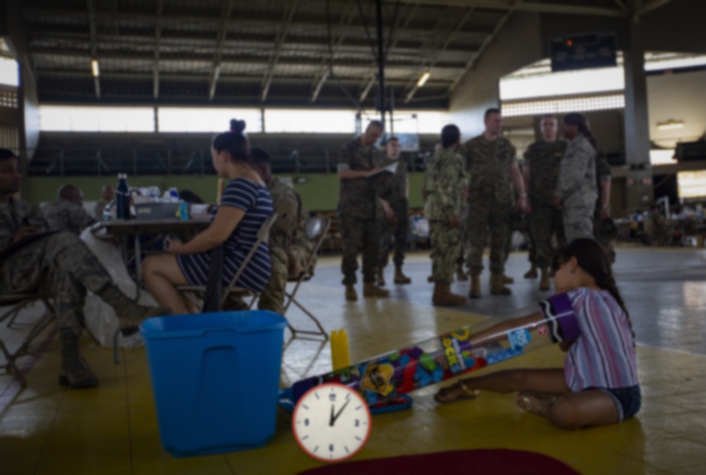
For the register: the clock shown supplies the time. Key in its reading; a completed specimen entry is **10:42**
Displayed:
**12:06**
